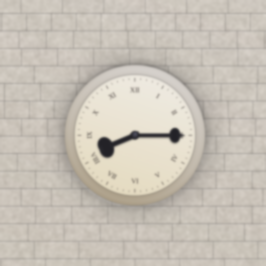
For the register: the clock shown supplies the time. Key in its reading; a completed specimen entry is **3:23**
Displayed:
**8:15**
